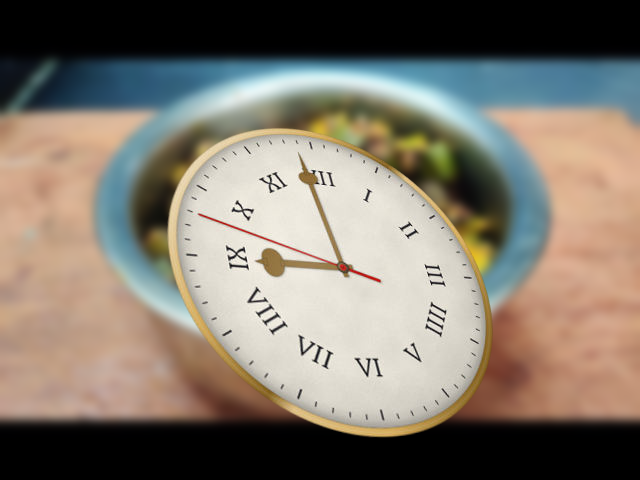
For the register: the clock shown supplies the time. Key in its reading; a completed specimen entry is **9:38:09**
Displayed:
**8:58:48**
